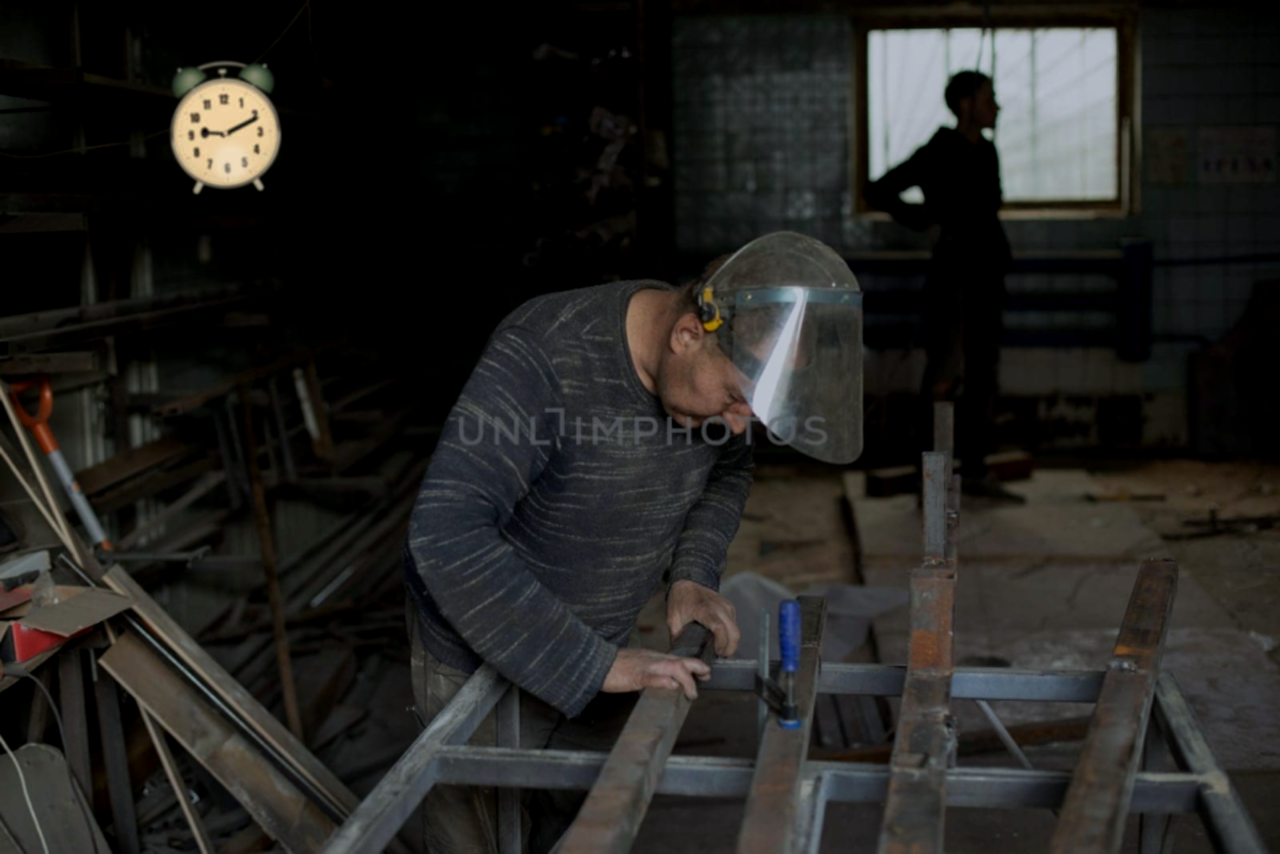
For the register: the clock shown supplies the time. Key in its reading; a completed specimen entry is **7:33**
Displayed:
**9:11**
